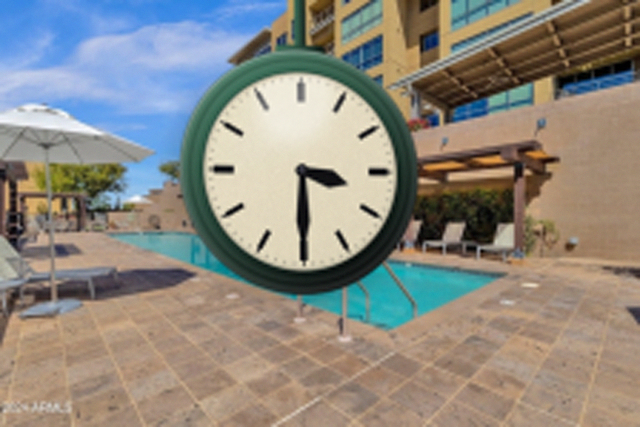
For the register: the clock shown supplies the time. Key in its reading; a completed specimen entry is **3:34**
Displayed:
**3:30**
